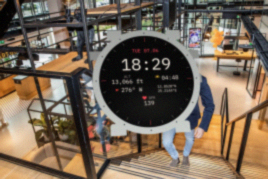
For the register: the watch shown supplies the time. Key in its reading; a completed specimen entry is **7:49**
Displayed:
**18:29**
